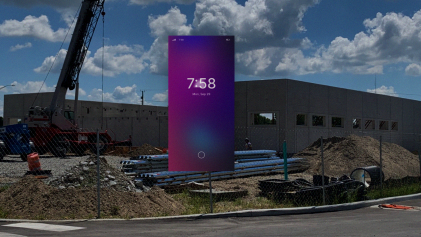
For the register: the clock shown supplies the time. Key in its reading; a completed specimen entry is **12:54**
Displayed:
**7:58**
